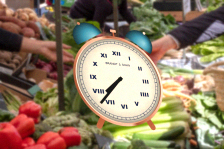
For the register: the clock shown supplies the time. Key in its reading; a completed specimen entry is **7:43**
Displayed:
**7:37**
